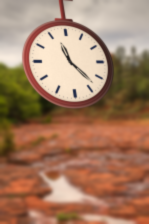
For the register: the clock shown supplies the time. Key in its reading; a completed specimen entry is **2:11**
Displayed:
**11:23**
